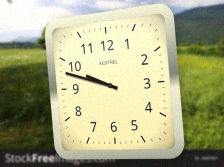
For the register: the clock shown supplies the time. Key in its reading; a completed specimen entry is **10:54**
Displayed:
**9:48**
